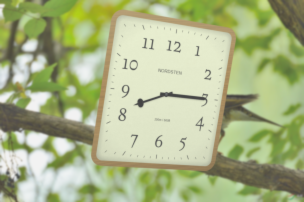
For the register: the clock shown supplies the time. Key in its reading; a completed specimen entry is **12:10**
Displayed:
**8:15**
